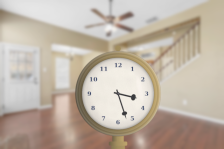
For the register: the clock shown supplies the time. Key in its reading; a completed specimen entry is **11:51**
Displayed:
**3:27**
